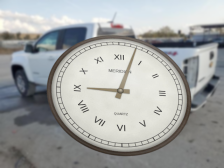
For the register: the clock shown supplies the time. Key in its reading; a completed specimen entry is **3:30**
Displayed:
**9:03**
